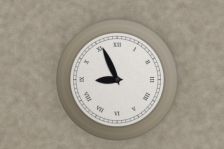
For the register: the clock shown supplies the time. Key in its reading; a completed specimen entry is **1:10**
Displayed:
**8:56**
